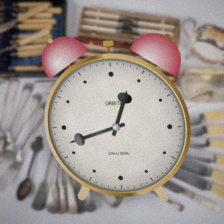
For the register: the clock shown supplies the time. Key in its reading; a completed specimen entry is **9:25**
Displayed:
**12:42**
